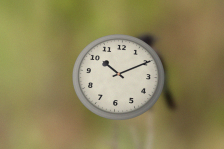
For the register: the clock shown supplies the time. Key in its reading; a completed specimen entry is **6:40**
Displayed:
**10:10**
